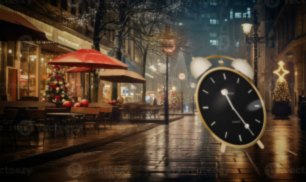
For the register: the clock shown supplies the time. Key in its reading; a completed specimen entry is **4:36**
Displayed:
**11:25**
